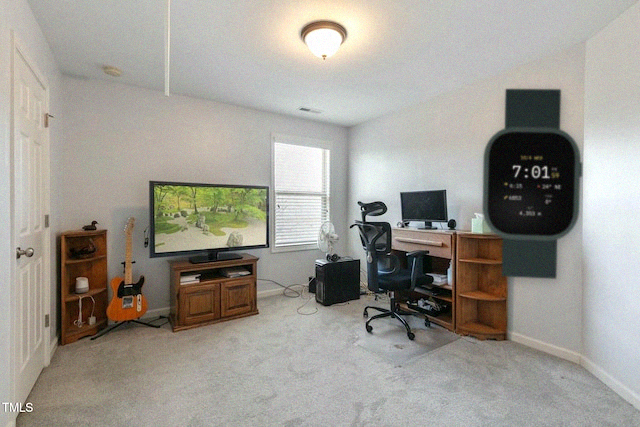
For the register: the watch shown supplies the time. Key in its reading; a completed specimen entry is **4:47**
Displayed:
**7:01**
